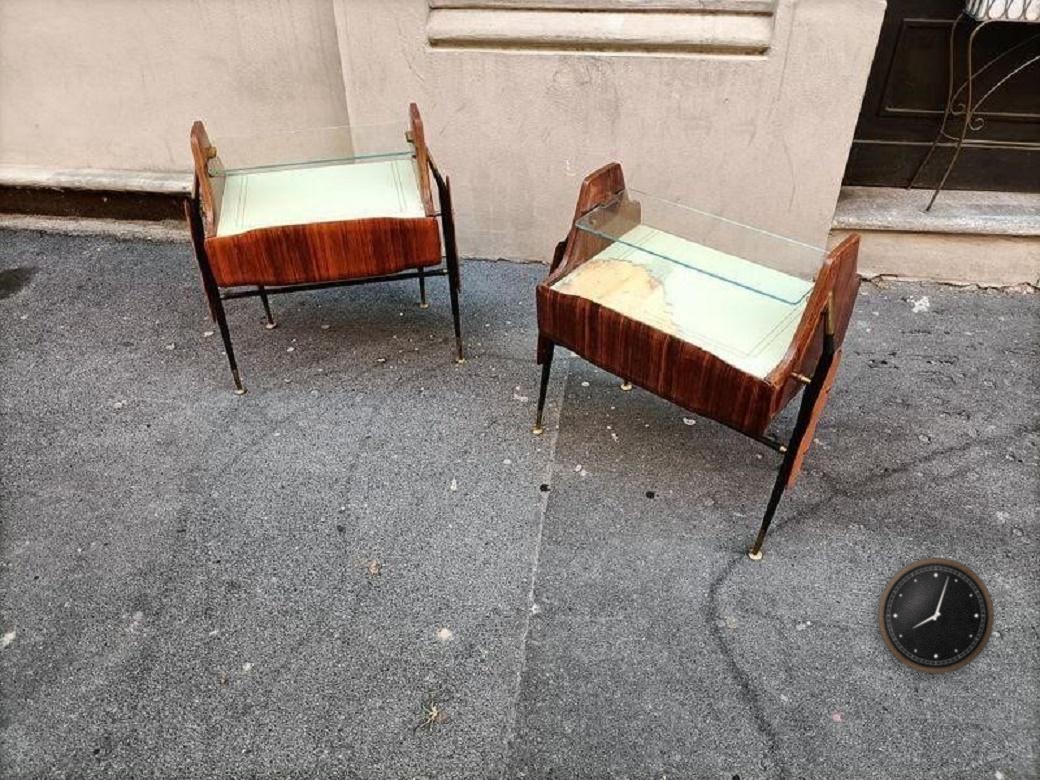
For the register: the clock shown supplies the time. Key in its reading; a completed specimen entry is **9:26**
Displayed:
**8:03**
